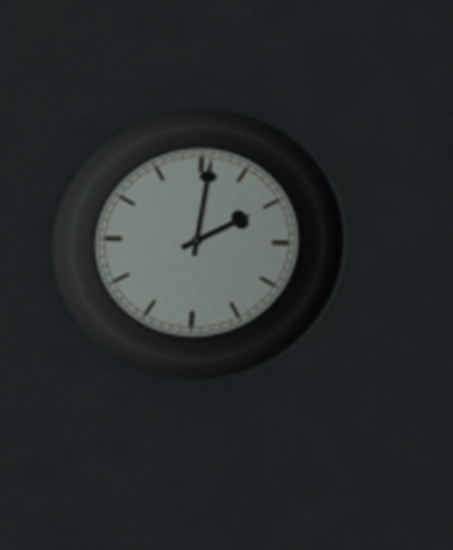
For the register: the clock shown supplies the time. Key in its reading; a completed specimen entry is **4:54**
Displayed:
**2:01**
